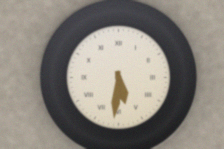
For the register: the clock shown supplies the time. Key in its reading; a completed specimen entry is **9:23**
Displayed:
**5:31**
